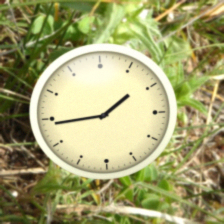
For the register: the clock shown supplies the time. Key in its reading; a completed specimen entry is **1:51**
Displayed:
**1:44**
